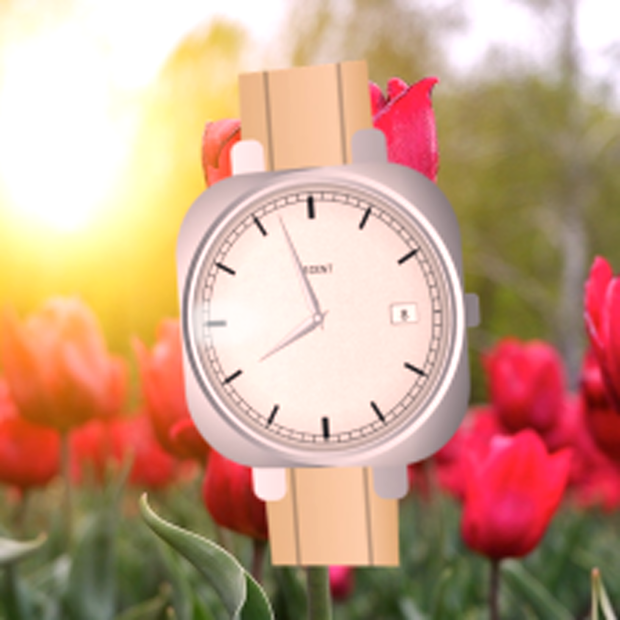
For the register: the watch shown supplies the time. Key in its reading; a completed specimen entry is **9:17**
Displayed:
**7:57**
